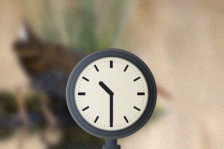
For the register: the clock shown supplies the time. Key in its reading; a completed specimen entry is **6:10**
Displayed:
**10:30**
